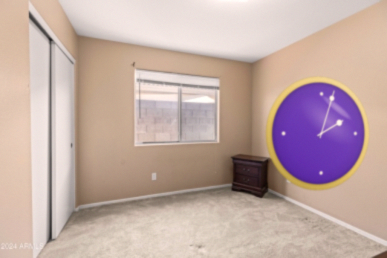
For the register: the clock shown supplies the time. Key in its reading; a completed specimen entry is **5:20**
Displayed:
**2:03**
